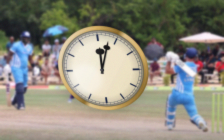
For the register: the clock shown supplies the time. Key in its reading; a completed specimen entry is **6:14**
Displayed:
**12:03**
